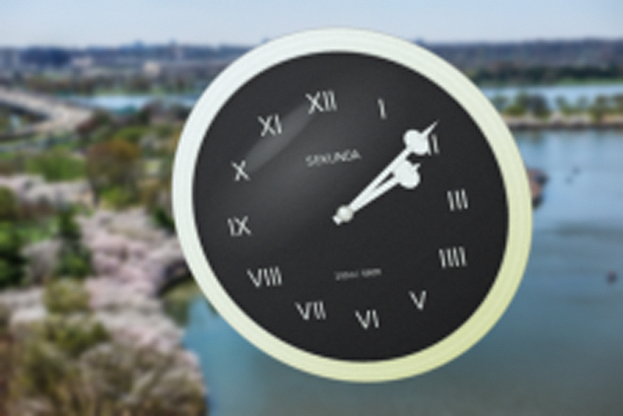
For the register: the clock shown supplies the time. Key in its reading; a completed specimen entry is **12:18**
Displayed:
**2:09**
